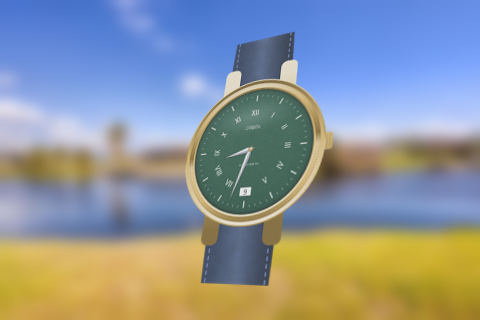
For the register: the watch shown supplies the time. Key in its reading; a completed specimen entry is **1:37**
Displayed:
**8:33**
